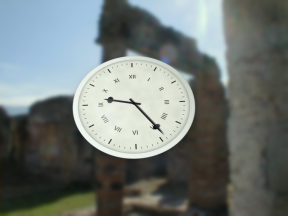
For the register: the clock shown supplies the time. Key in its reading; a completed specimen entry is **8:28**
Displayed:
**9:24**
